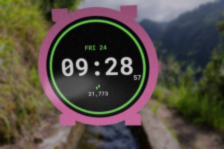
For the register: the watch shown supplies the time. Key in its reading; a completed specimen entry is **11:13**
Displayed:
**9:28**
